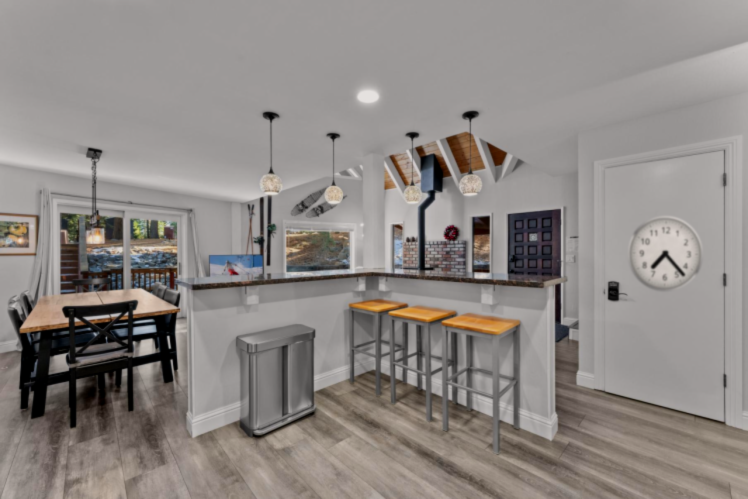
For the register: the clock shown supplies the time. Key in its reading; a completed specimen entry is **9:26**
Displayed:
**7:23**
